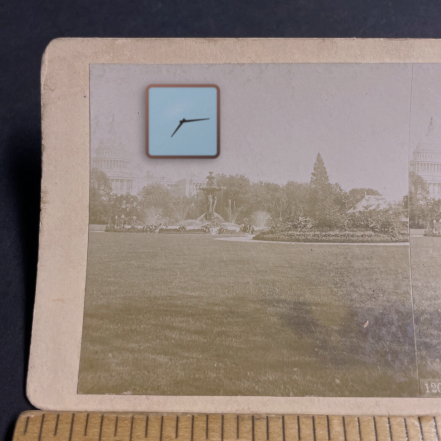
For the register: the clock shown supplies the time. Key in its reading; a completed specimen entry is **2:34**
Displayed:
**7:14**
